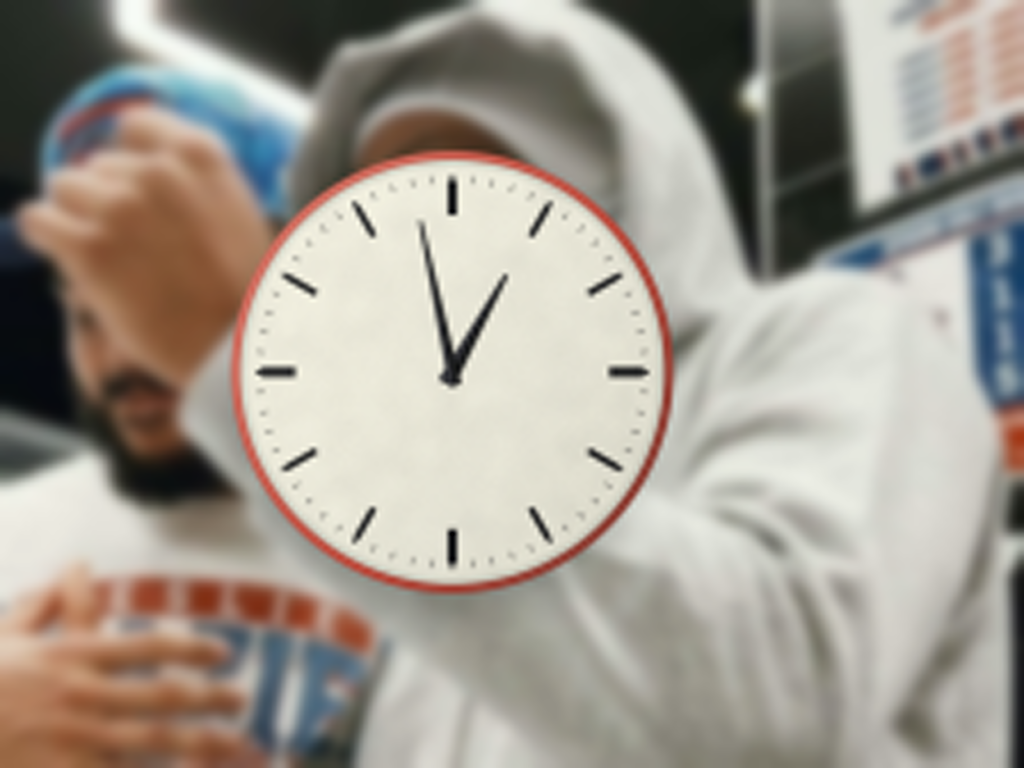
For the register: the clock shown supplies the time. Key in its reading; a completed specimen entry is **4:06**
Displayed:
**12:58**
